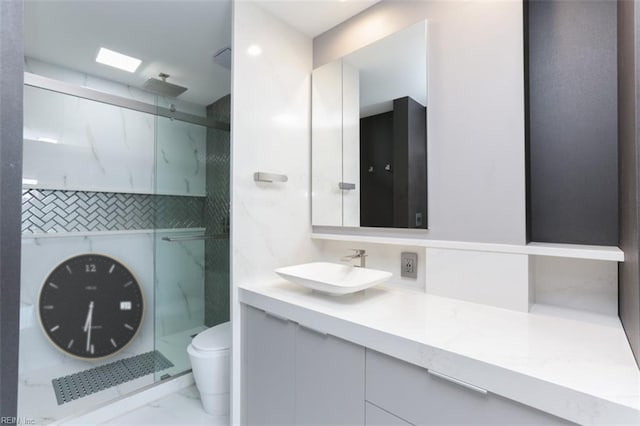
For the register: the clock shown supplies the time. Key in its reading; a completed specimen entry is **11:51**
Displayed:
**6:31**
